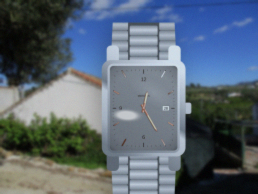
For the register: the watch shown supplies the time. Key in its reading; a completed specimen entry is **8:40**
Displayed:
**12:25**
